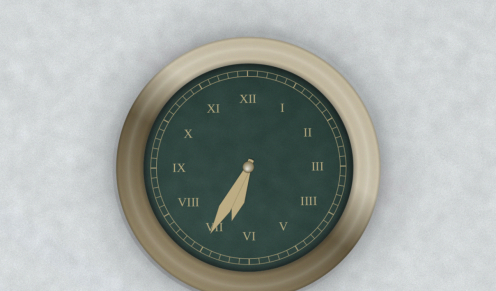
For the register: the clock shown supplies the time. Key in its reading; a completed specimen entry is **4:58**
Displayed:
**6:35**
